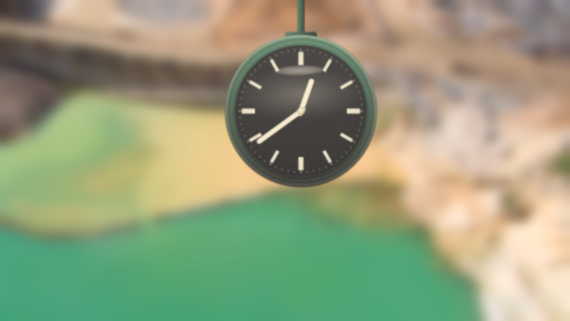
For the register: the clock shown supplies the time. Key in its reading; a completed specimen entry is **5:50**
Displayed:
**12:39**
